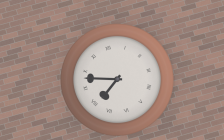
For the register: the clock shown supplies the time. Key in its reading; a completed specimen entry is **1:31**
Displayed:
**7:48**
